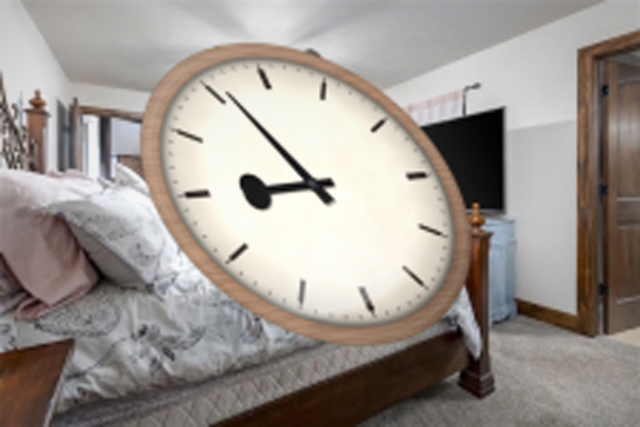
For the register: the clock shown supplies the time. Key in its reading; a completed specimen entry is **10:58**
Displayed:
**8:56**
